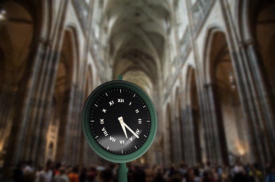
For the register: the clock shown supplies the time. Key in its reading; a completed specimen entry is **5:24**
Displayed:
**5:22**
